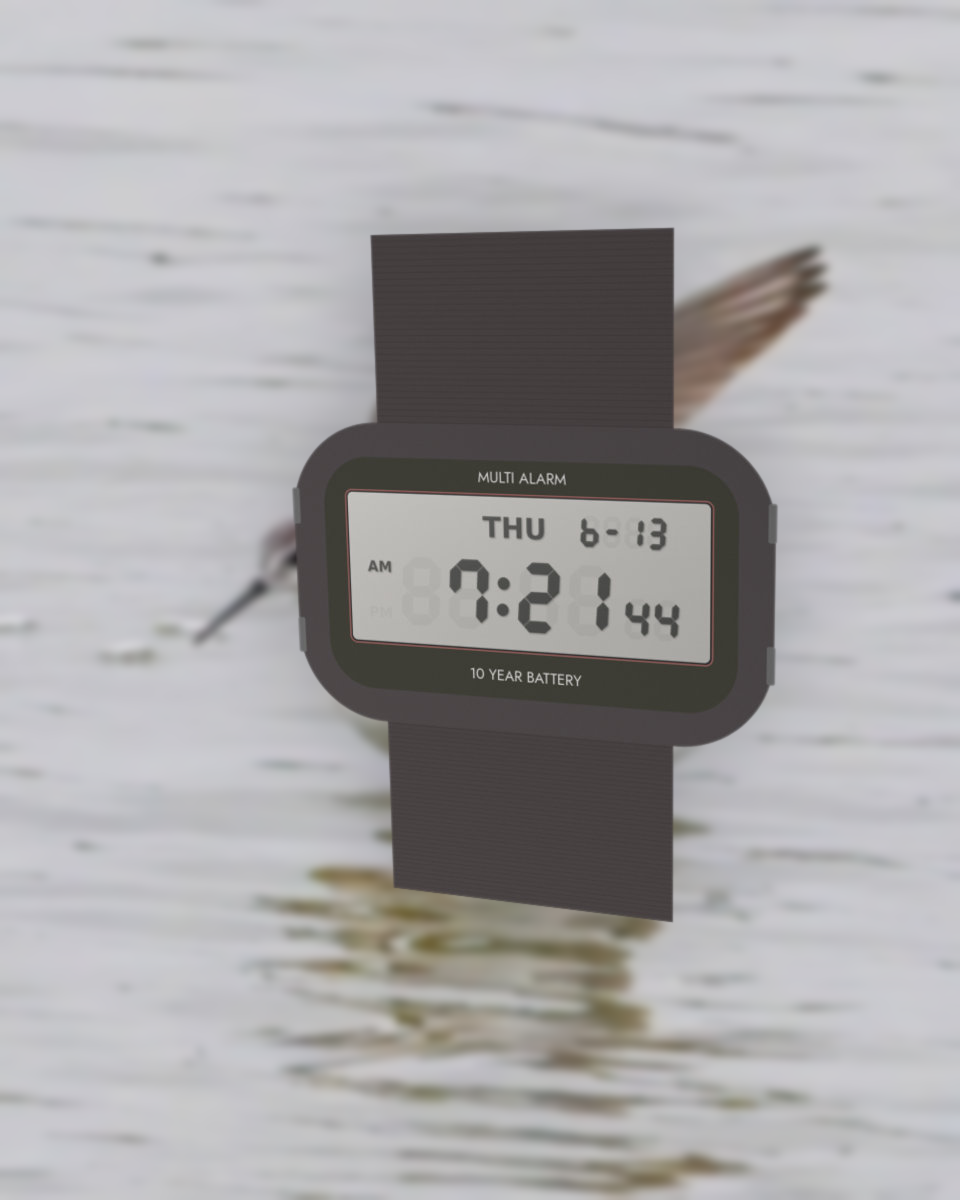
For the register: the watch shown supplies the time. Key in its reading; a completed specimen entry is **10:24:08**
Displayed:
**7:21:44**
